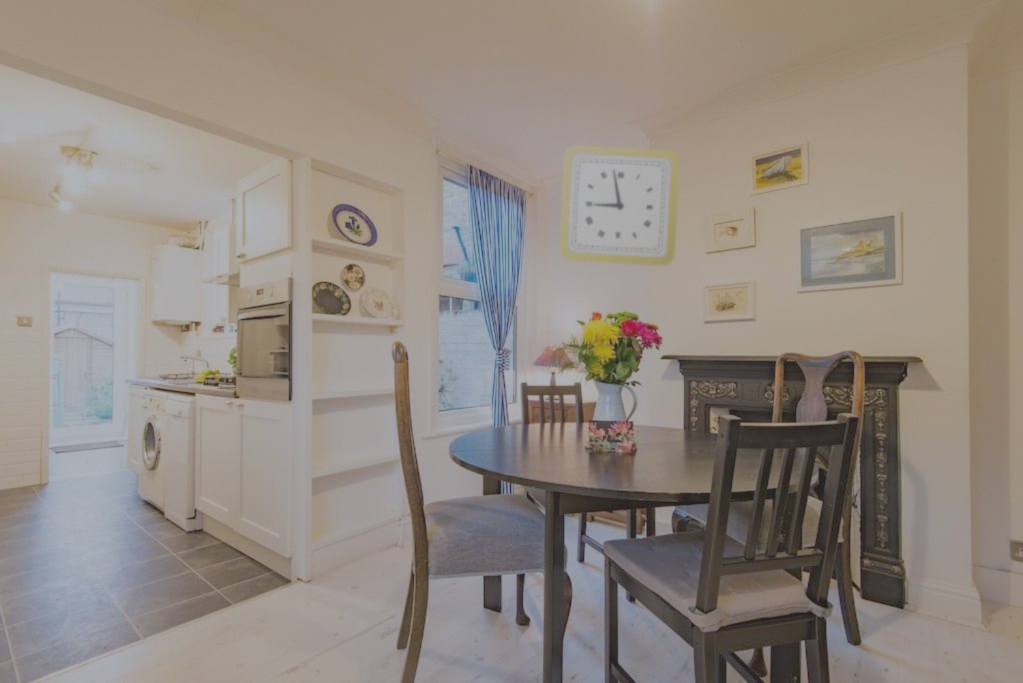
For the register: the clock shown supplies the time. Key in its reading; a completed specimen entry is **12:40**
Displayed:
**8:58**
